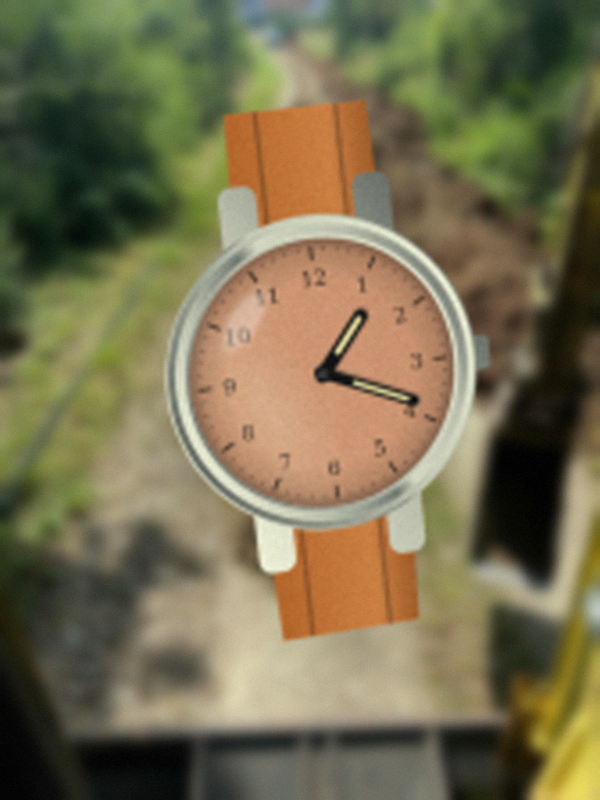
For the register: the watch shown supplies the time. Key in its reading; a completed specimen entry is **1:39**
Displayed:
**1:19**
